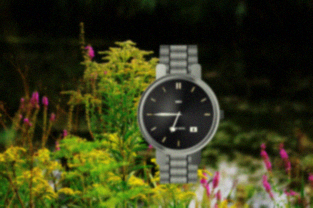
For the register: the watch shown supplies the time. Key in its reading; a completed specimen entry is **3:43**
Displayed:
**6:45**
